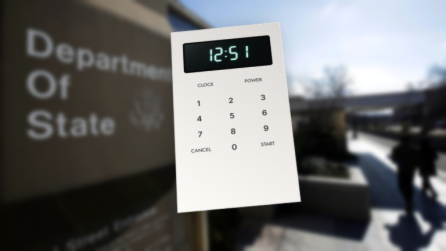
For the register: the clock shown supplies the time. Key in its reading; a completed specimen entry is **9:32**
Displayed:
**12:51**
